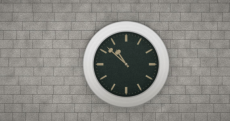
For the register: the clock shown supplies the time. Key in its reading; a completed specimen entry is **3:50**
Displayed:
**10:52**
